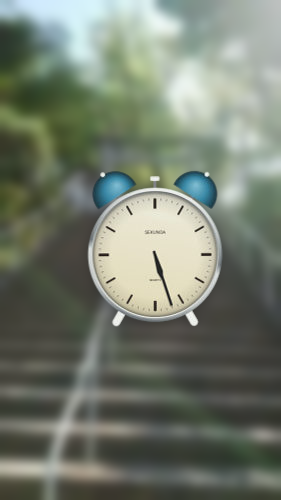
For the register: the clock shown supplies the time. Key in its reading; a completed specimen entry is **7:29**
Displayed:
**5:27**
